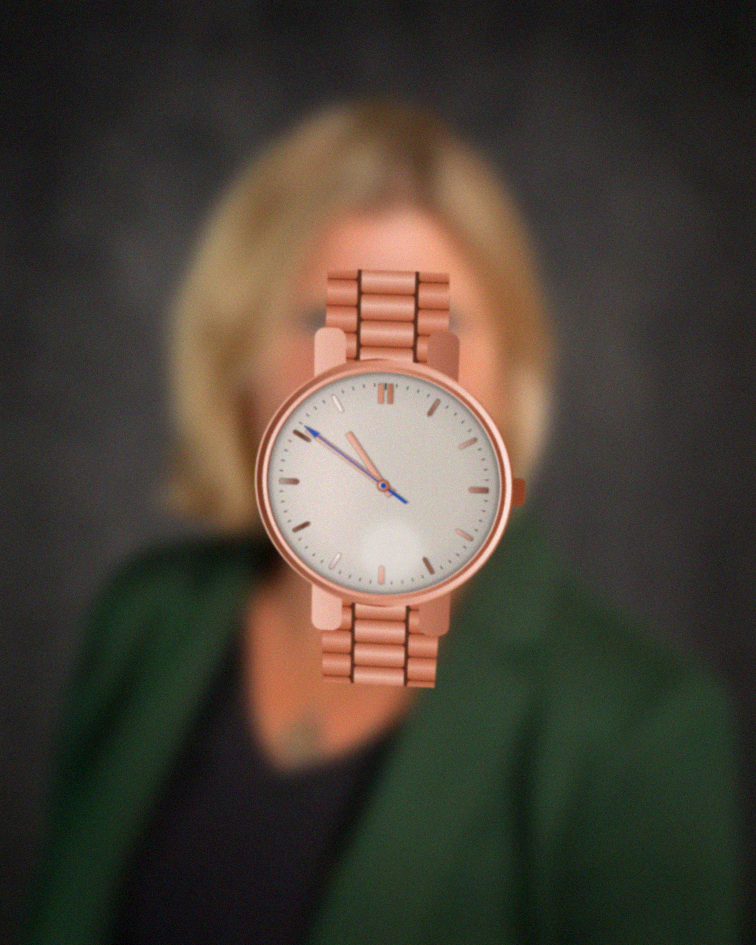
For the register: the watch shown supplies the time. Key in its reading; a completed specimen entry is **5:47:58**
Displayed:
**10:50:51**
